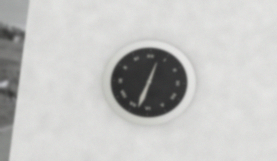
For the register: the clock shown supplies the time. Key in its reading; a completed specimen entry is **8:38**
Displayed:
**12:33**
